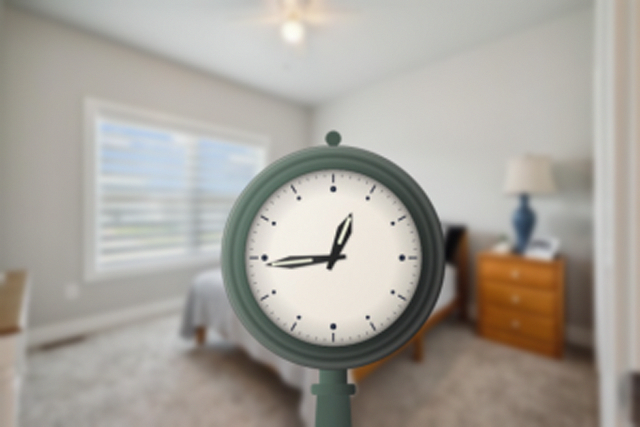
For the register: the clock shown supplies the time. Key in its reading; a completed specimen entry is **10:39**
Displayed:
**12:44**
